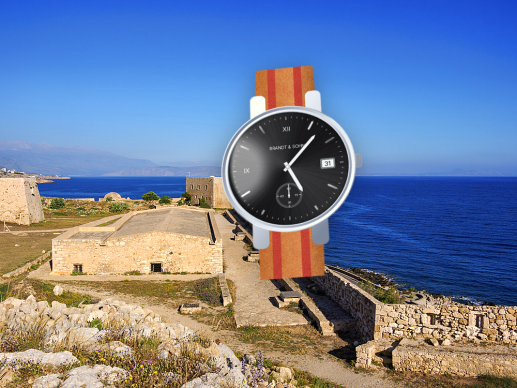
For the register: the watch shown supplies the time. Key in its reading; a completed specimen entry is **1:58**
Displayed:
**5:07**
